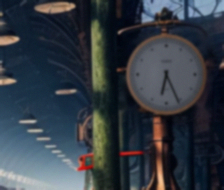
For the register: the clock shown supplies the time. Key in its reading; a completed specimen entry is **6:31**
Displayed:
**6:26**
